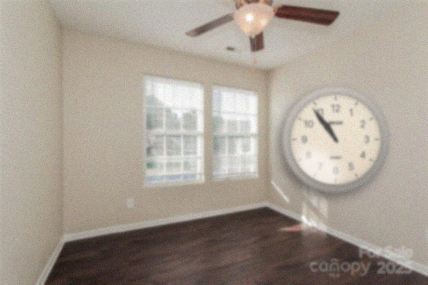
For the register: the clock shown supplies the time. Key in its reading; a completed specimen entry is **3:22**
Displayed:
**10:54**
